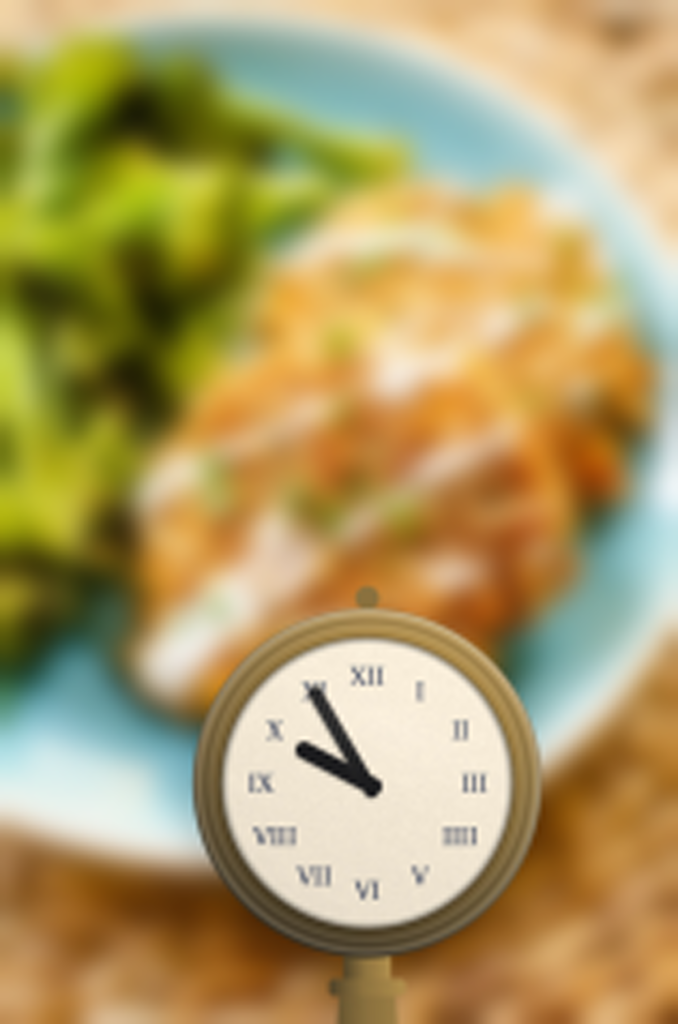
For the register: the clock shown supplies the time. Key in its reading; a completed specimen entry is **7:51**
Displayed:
**9:55**
